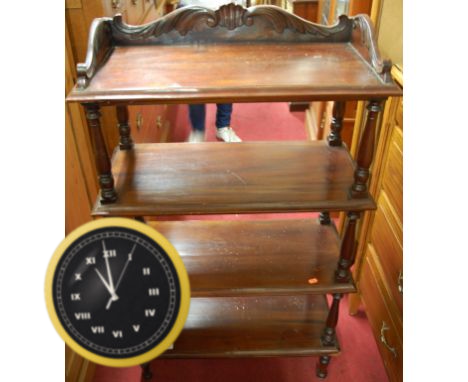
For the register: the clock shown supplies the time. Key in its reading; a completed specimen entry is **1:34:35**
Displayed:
**10:59:05**
